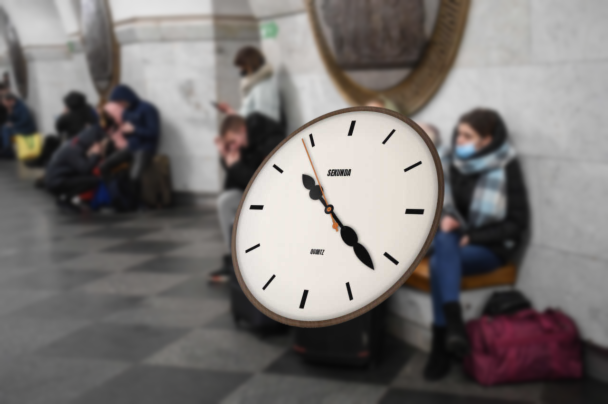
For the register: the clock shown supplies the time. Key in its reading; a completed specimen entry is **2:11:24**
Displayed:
**10:21:54**
